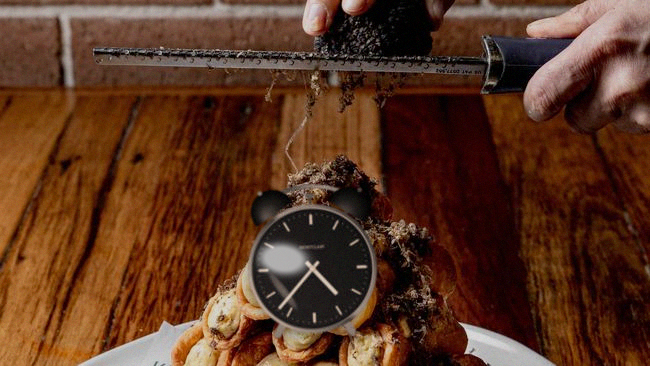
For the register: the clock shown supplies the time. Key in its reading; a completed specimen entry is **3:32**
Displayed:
**4:37**
